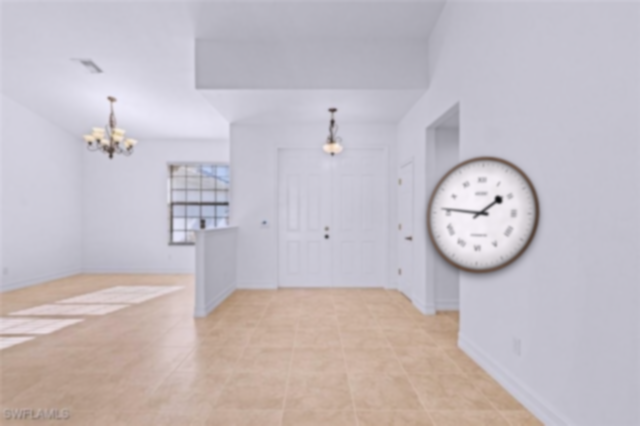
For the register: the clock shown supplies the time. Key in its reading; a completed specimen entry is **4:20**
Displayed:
**1:46**
